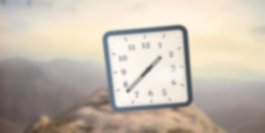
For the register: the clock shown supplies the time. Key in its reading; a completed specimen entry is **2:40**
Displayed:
**1:38**
